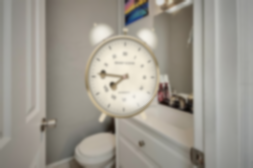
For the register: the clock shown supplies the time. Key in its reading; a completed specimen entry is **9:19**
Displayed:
**7:46**
